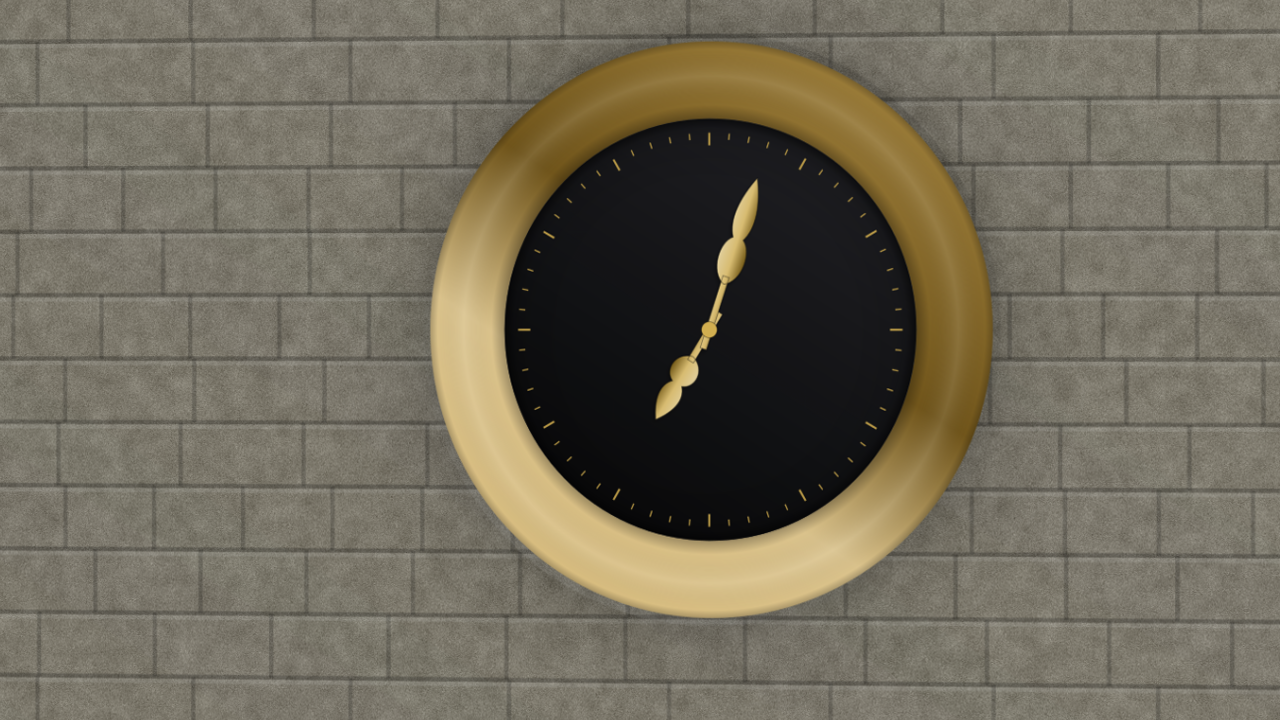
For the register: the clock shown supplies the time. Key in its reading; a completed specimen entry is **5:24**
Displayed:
**7:03**
